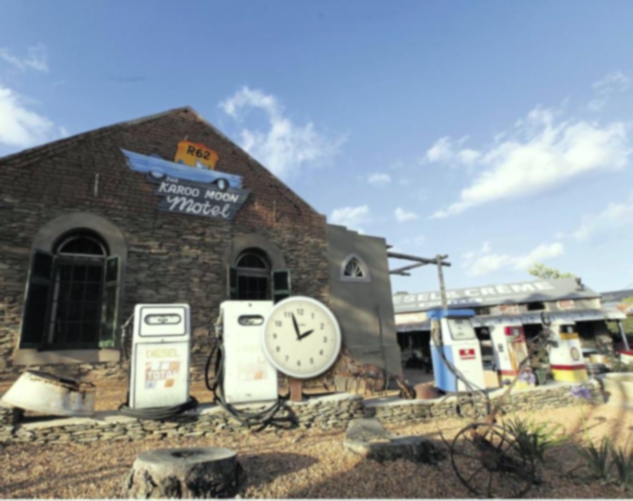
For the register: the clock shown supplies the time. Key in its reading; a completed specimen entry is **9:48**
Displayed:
**1:57**
